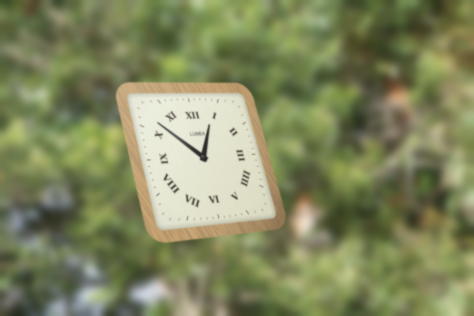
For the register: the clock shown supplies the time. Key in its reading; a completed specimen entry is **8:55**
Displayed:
**12:52**
